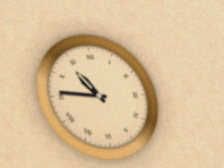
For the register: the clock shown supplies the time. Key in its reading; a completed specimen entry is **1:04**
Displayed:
**10:46**
